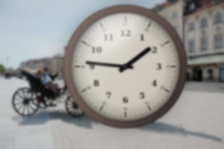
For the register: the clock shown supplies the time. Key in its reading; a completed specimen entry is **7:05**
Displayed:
**1:46**
